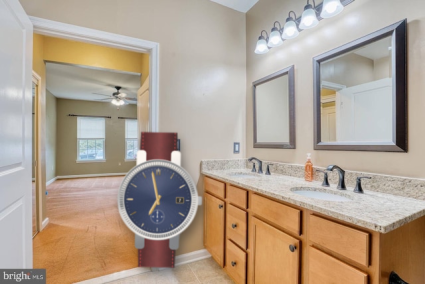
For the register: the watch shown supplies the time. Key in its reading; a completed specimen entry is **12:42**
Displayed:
**6:58**
